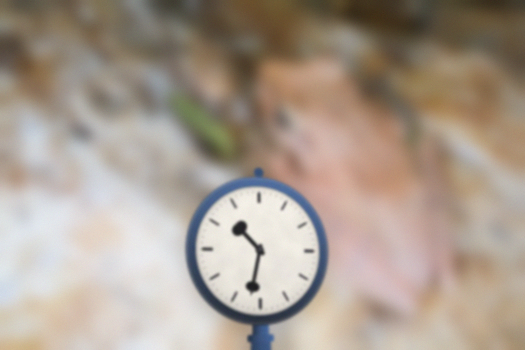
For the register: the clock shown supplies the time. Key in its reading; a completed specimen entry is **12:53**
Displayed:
**10:32**
